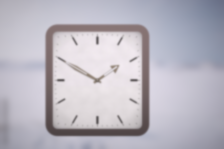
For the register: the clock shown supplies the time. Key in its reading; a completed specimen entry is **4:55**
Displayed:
**1:50**
